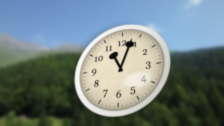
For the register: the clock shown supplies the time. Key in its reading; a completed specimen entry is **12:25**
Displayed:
**11:03**
